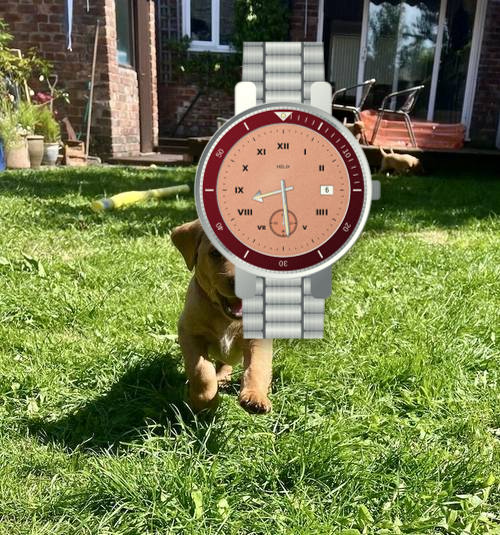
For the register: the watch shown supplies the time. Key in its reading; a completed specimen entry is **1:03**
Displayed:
**8:29**
